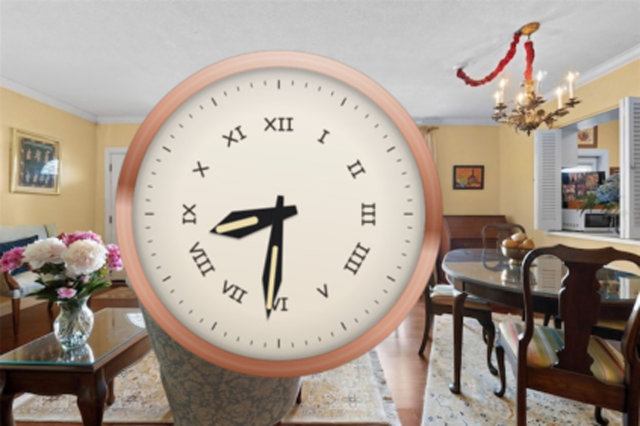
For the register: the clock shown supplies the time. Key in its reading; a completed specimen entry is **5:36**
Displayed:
**8:31**
